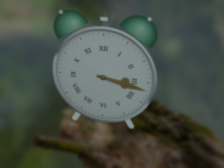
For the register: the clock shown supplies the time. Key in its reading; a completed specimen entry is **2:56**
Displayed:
**3:17**
